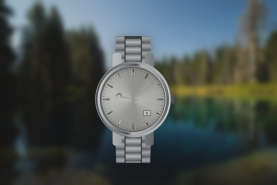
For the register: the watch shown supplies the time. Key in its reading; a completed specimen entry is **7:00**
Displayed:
**9:26**
